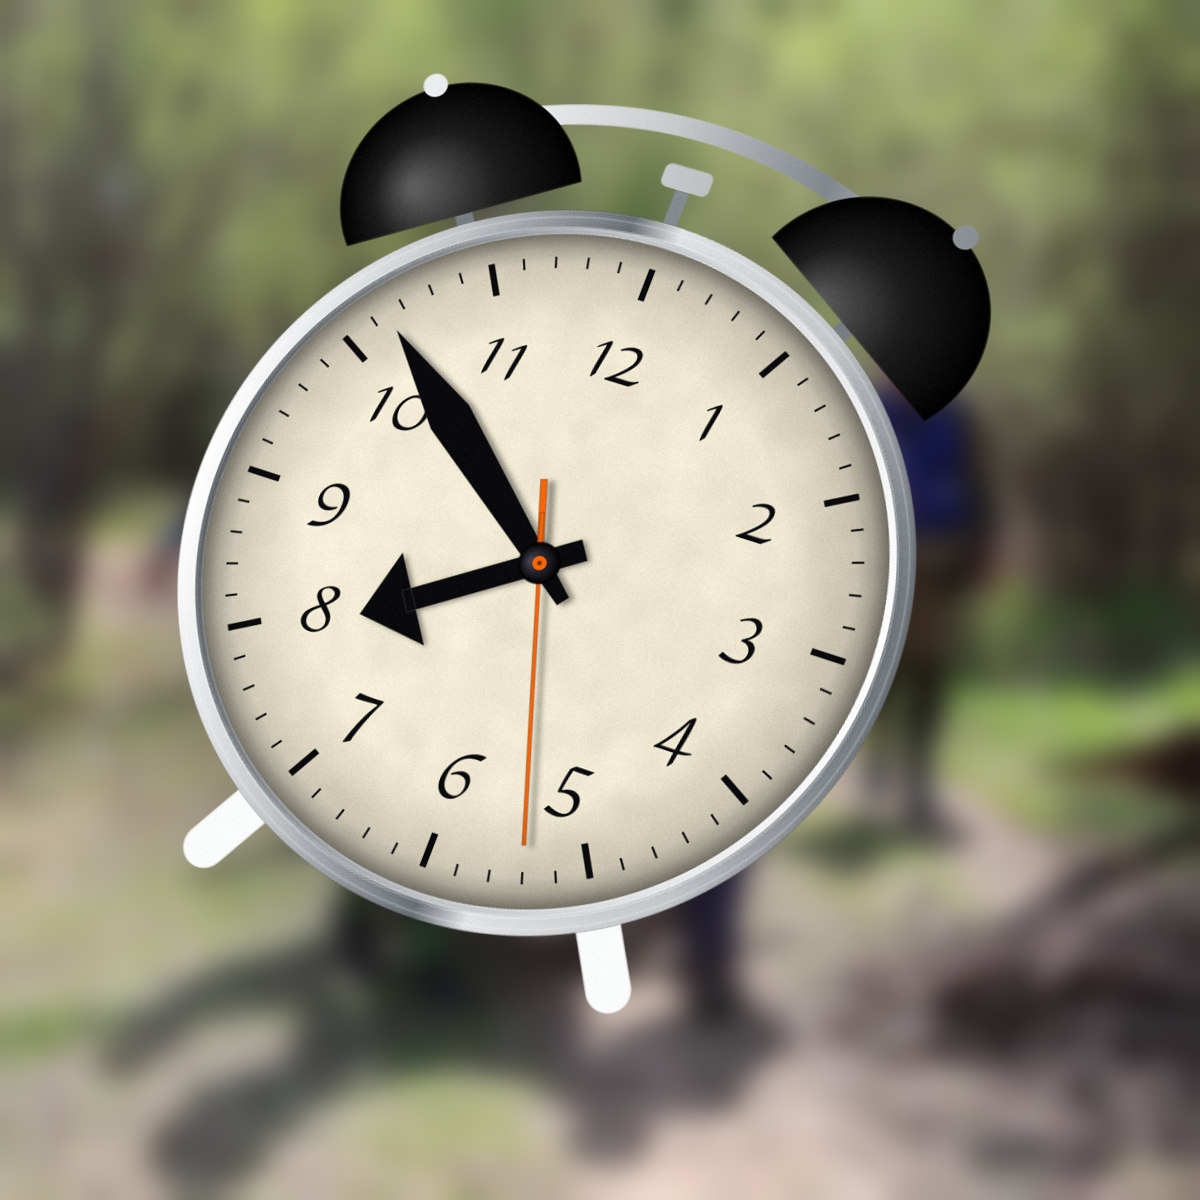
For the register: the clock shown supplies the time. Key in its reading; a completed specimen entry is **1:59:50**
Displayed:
**7:51:27**
